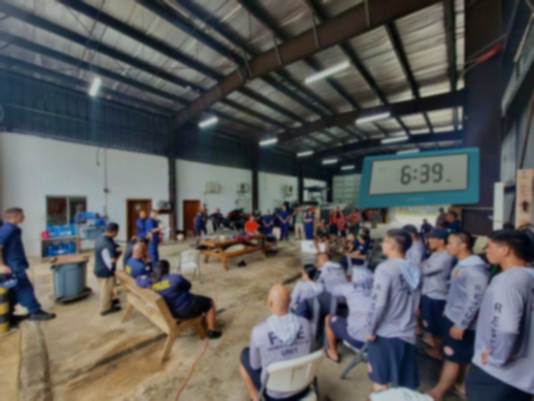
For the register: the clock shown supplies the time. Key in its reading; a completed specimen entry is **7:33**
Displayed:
**6:39**
